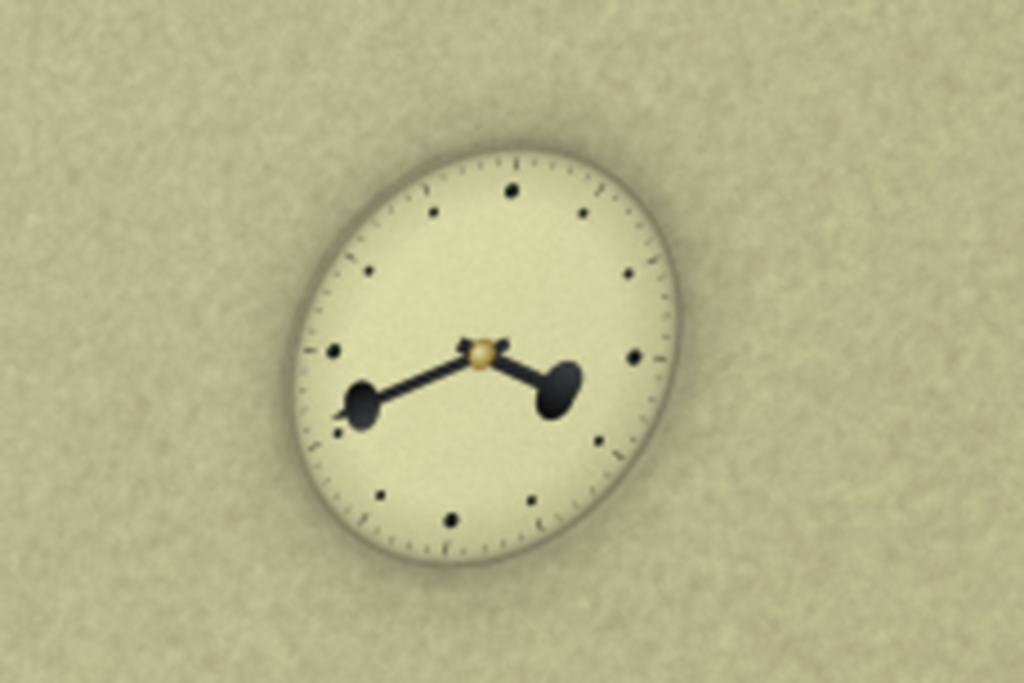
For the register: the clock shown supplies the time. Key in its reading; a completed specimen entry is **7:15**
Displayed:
**3:41**
